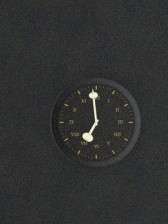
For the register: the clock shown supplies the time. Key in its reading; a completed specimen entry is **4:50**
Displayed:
**6:59**
